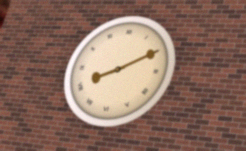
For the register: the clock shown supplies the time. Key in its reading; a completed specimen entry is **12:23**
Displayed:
**8:10**
